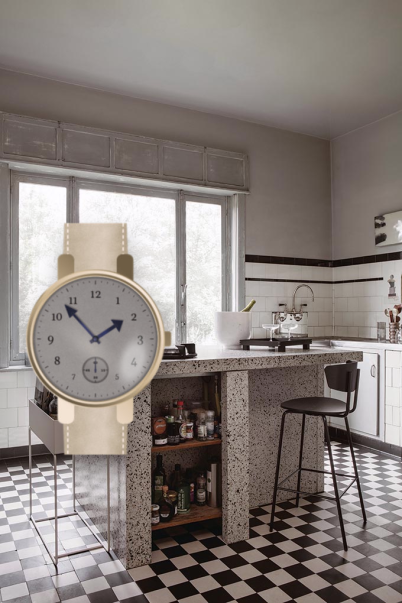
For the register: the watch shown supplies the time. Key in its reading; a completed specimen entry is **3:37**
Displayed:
**1:53**
